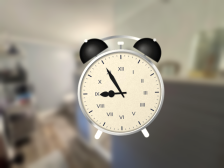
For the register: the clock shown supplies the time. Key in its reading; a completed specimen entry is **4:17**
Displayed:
**8:55**
